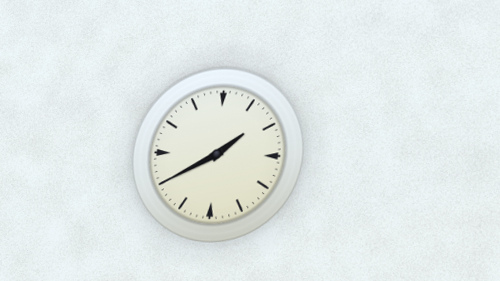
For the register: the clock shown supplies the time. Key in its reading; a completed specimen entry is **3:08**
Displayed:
**1:40**
